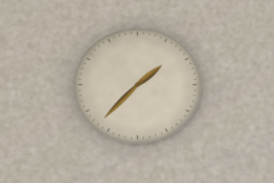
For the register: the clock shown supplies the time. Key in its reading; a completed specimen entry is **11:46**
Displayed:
**1:37**
